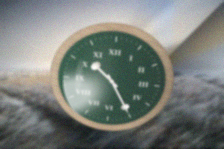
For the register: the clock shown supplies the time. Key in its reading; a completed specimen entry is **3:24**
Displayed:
**10:25**
